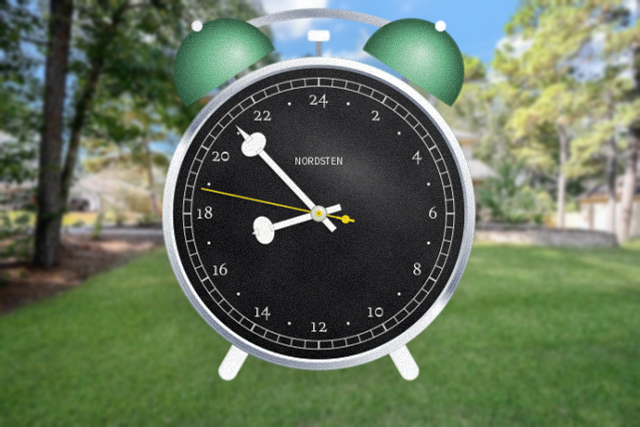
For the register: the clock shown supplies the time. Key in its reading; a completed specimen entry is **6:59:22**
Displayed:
**16:52:47**
